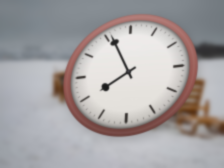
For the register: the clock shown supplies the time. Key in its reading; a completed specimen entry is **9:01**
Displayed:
**7:56**
